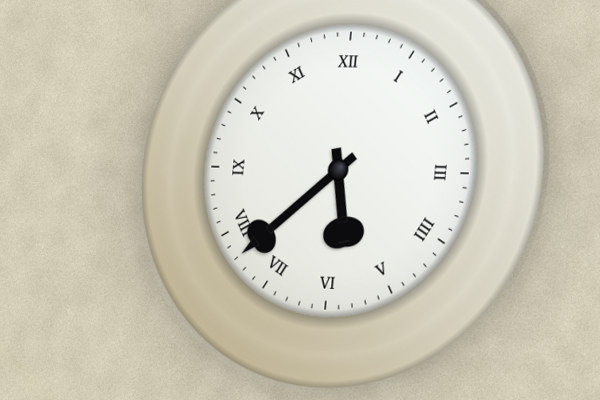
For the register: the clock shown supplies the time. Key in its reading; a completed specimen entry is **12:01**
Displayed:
**5:38**
